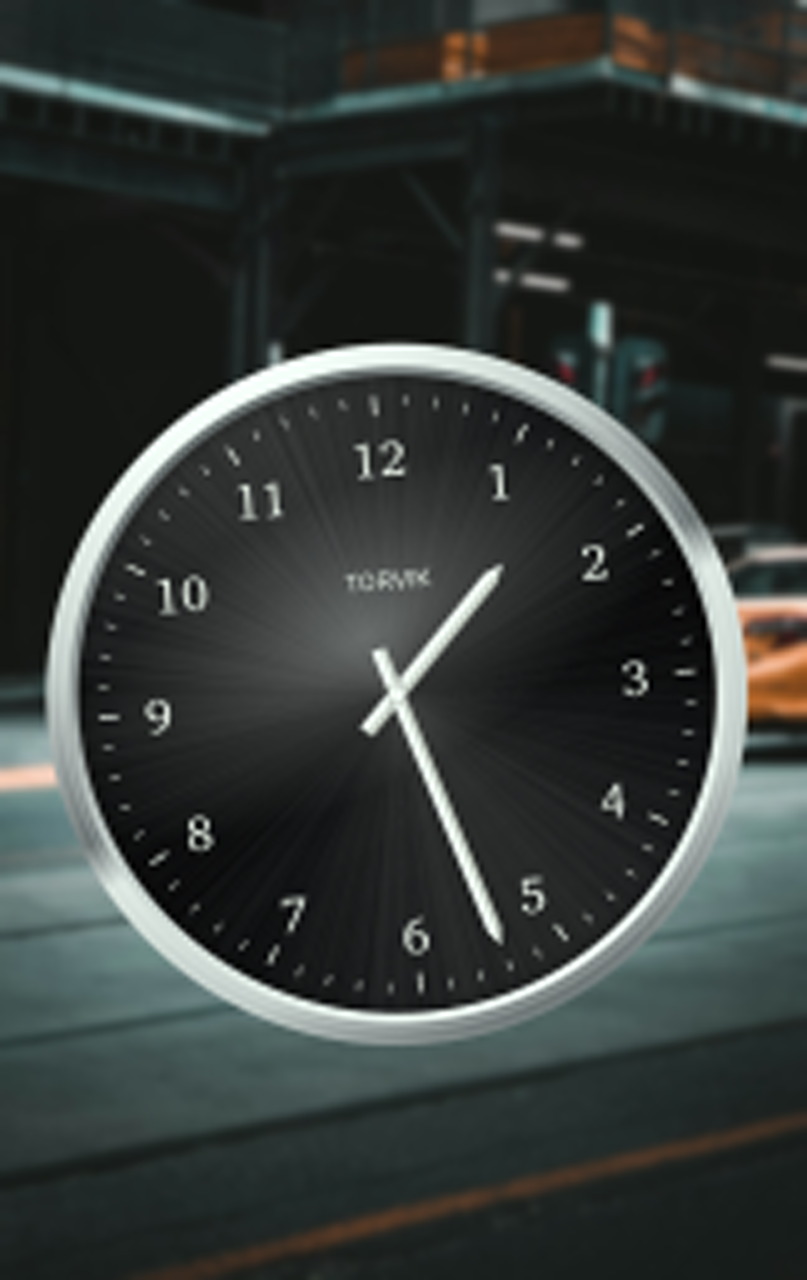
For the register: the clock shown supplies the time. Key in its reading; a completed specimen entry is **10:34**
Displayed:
**1:27**
